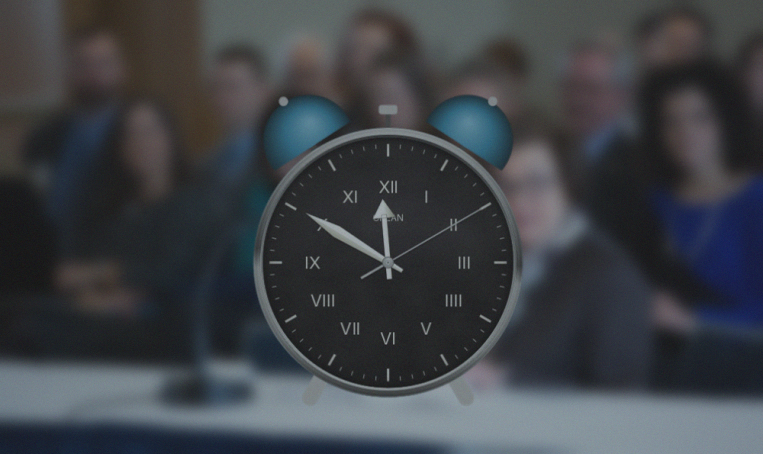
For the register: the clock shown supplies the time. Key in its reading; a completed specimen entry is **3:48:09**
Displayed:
**11:50:10**
